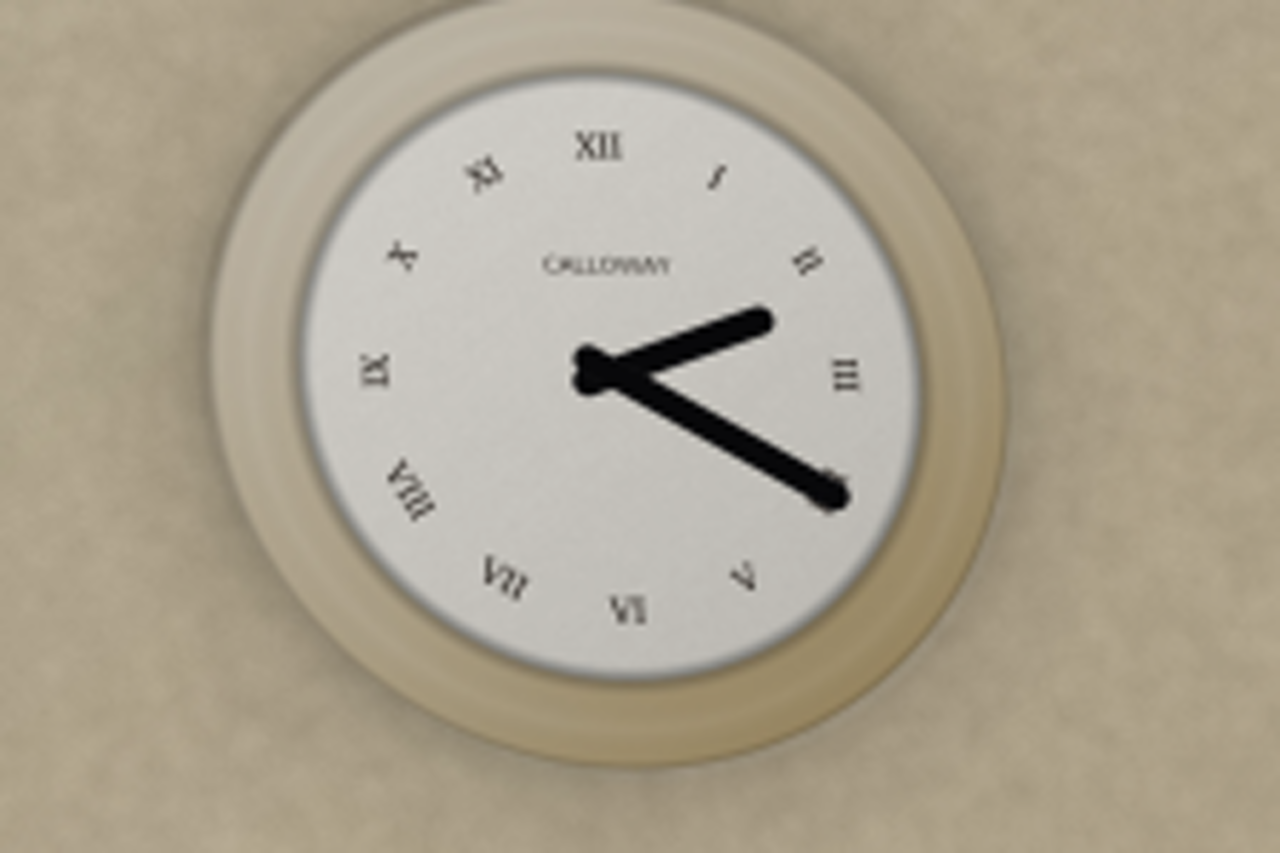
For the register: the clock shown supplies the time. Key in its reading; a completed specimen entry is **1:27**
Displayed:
**2:20**
